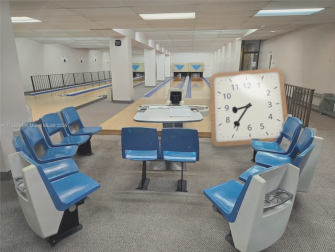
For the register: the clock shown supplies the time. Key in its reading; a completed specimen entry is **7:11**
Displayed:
**8:36**
